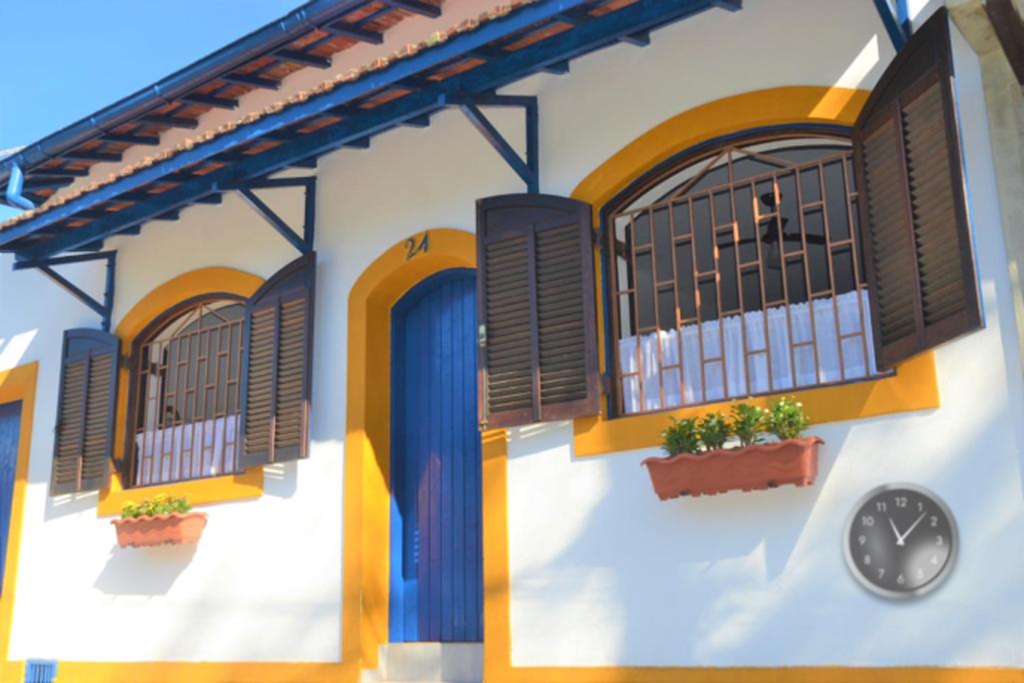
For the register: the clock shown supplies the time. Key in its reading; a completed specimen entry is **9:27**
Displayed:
**11:07**
